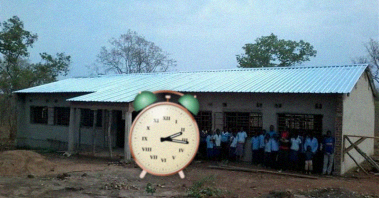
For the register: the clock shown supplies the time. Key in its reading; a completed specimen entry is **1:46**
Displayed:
**2:16**
